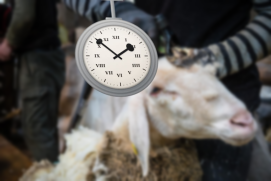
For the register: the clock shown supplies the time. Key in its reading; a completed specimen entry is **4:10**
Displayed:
**1:52**
